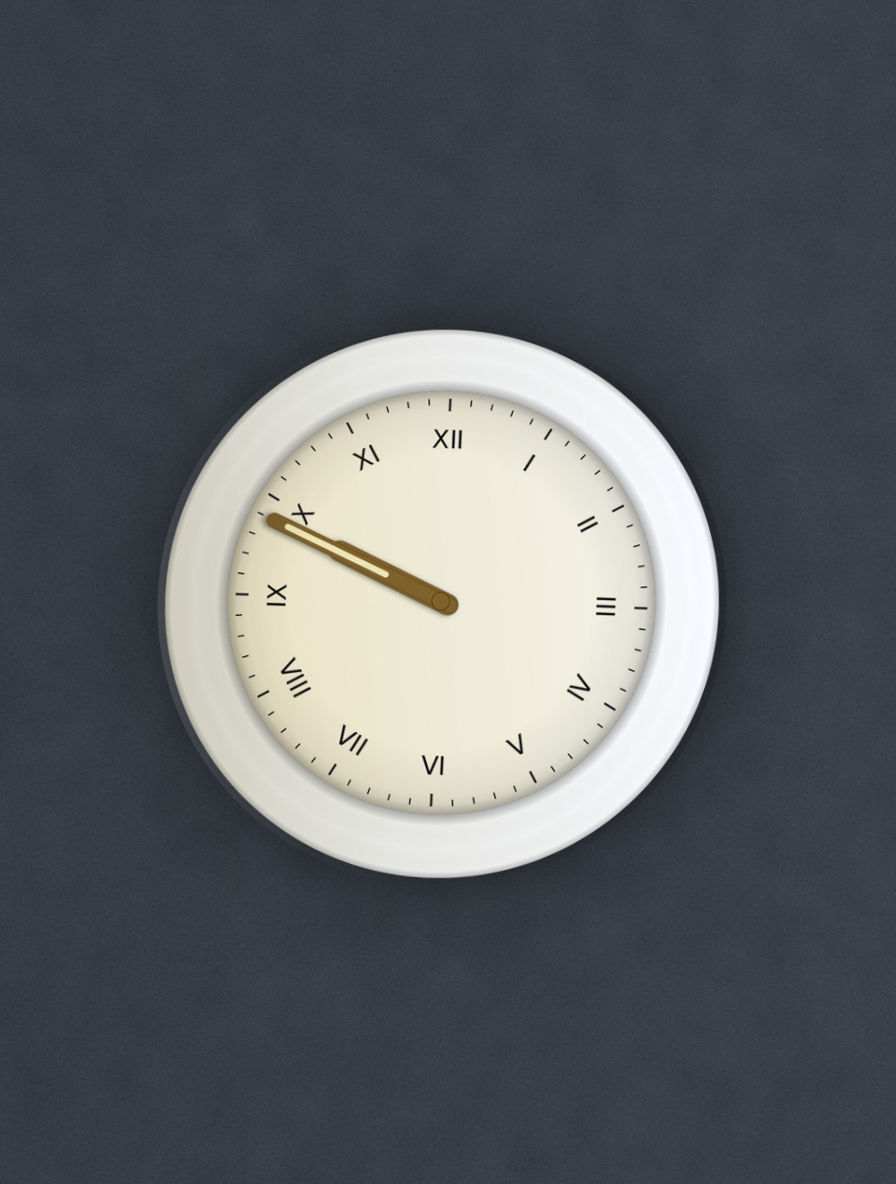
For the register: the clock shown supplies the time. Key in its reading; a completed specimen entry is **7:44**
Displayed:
**9:49**
